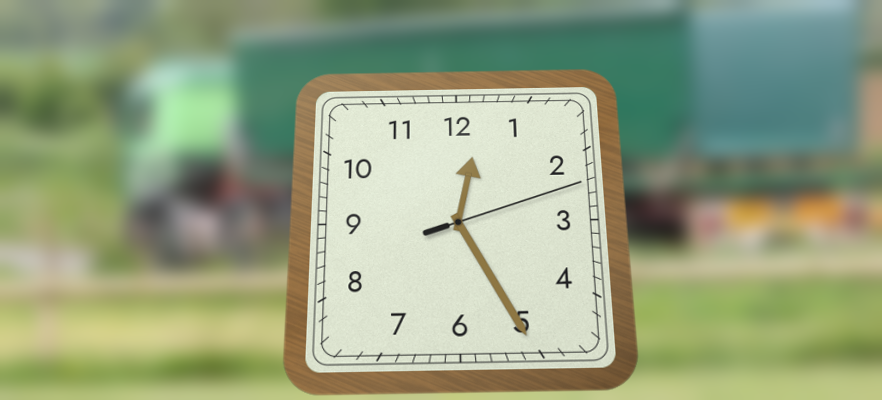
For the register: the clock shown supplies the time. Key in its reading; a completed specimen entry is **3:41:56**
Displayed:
**12:25:12**
